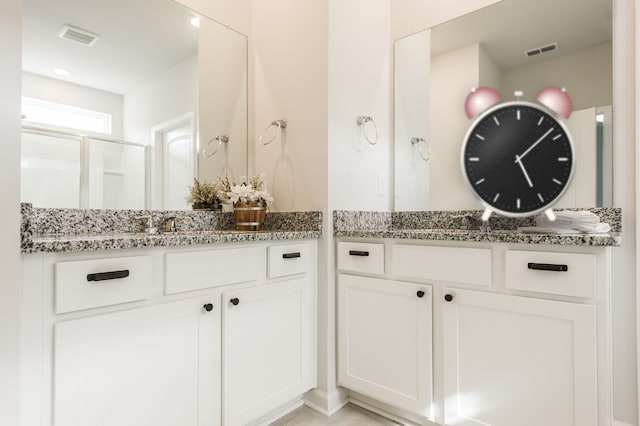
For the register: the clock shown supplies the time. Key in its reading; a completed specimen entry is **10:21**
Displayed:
**5:08**
